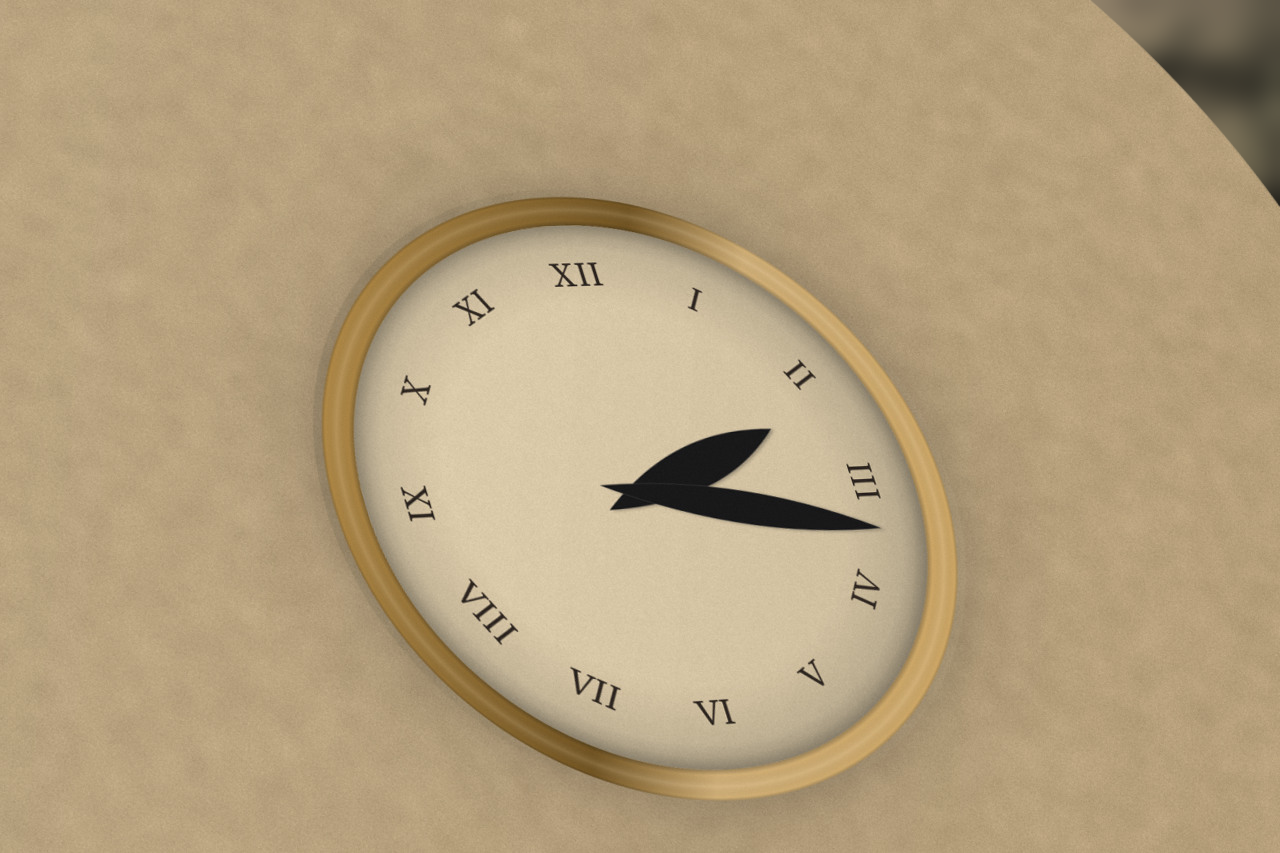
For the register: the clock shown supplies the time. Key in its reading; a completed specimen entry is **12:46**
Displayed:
**2:17**
